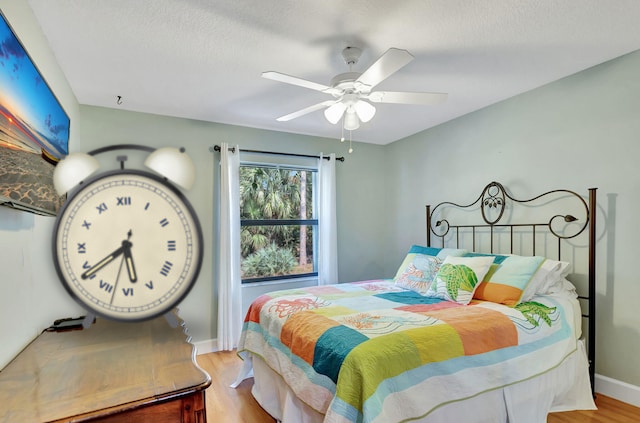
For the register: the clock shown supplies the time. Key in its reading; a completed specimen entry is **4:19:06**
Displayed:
**5:39:33**
